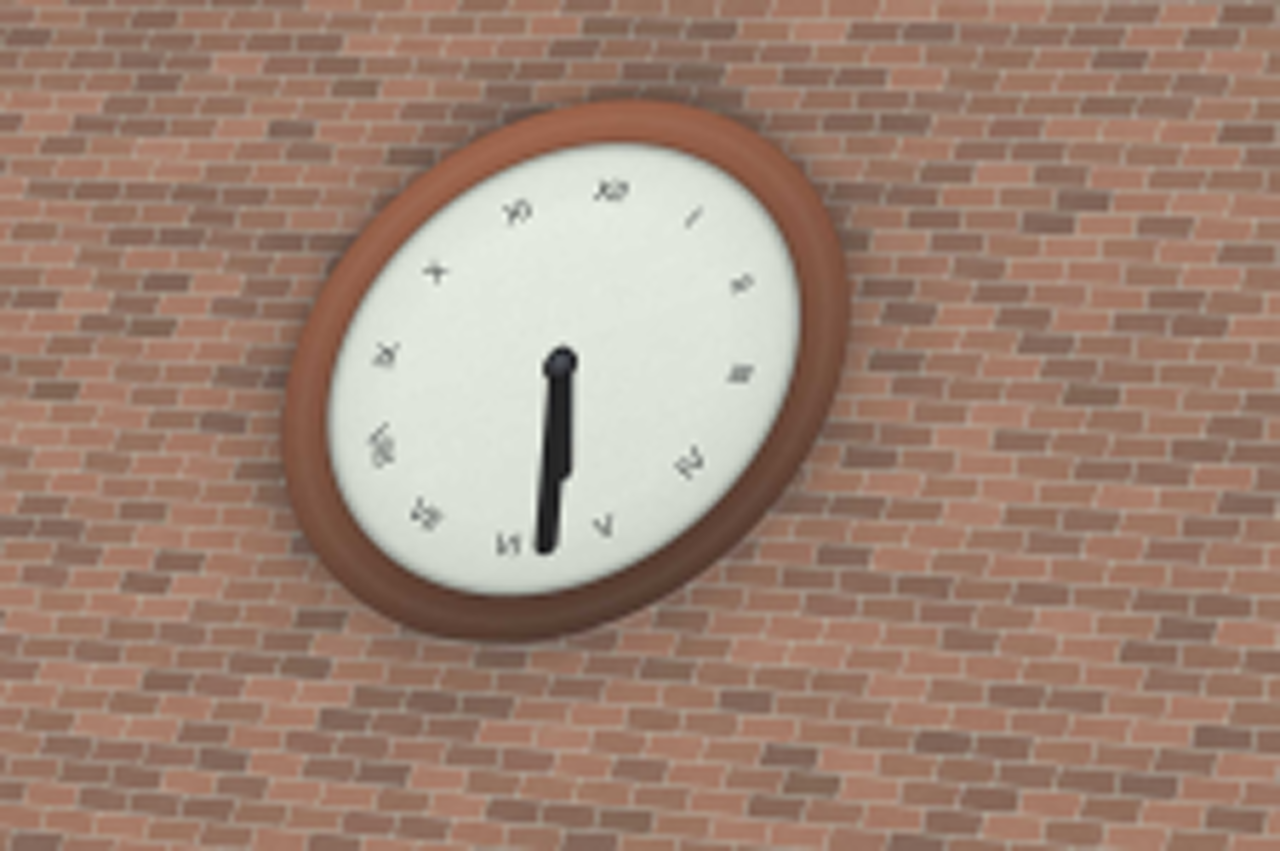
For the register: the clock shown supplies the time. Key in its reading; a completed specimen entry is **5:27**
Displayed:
**5:28**
